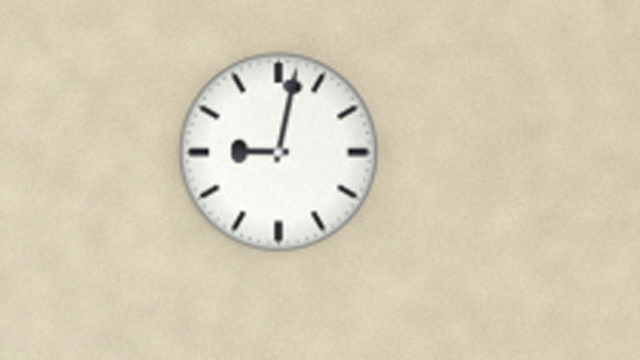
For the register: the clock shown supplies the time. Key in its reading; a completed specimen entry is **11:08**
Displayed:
**9:02**
